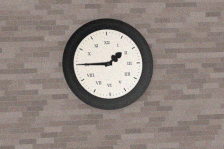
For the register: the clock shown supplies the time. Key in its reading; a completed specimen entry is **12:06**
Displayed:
**1:45**
